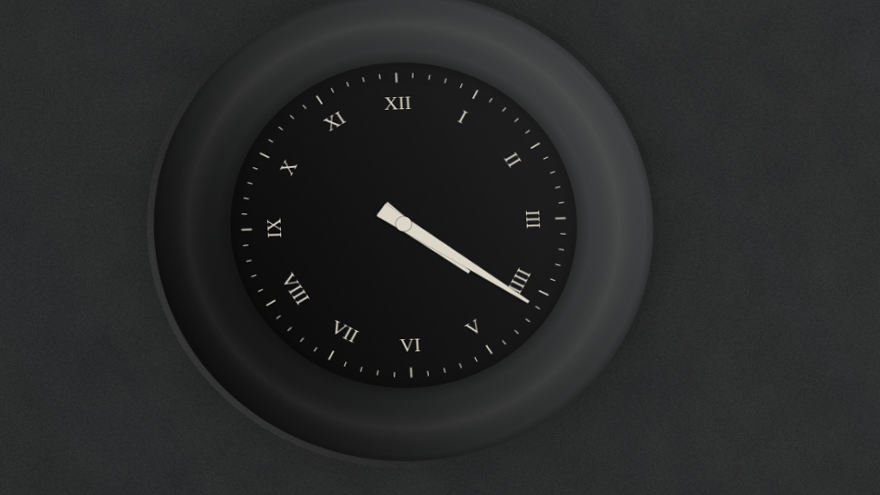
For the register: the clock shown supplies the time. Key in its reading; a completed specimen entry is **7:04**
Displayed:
**4:21**
